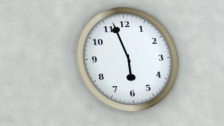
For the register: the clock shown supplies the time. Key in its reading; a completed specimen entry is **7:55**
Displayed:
**5:57**
